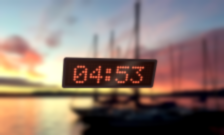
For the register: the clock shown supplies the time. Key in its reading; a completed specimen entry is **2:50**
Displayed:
**4:53**
